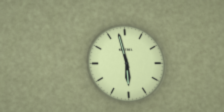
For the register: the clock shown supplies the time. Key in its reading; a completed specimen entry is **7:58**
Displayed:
**5:58**
